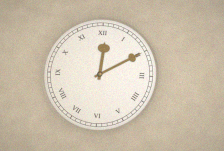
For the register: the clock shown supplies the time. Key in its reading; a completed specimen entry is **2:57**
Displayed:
**12:10**
